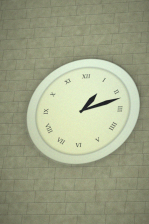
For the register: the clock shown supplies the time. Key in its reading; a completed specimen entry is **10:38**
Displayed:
**1:12**
